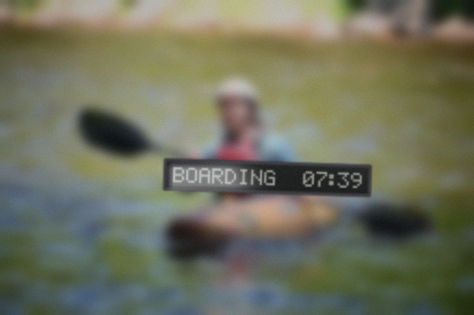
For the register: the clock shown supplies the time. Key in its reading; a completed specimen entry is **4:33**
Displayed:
**7:39**
